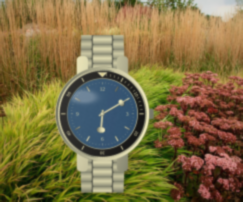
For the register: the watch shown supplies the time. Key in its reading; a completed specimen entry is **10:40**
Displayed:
**6:10**
